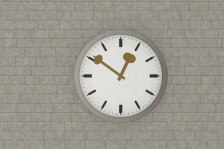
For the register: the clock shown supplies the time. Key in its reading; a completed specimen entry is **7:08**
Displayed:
**12:51**
